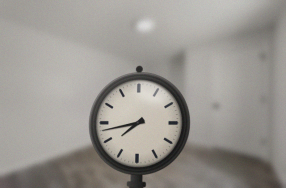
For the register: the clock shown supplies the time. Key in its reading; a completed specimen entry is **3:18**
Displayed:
**7:43**
